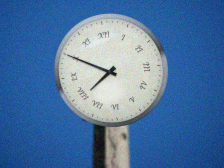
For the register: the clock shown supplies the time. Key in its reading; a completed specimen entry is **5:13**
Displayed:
**7:50**
